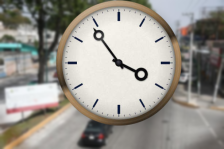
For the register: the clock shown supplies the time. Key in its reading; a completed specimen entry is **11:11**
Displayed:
**3:54**
